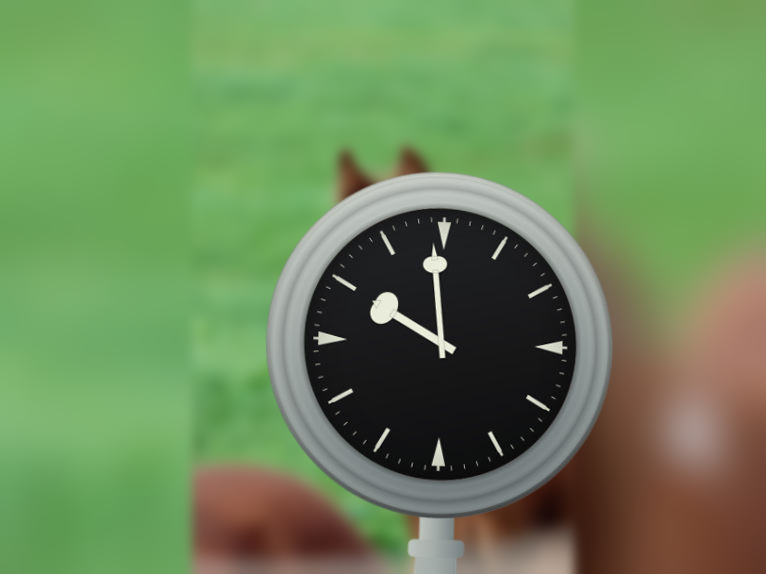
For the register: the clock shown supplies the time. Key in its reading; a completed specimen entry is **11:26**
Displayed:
**9:59**
